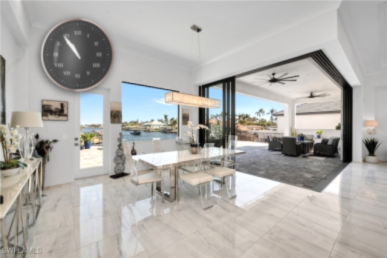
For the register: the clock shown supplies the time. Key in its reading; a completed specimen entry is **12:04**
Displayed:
**10:54**
